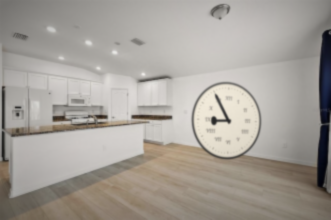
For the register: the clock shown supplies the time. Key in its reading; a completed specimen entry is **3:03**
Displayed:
**8:55**
